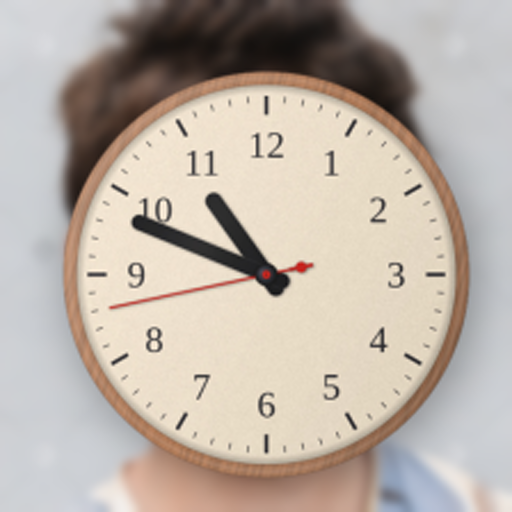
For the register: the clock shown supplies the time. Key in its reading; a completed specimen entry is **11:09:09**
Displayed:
**10:48:43**
